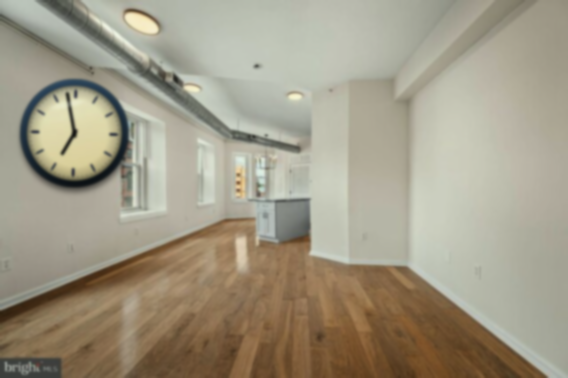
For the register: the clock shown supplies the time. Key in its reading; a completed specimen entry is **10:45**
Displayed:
**6:58**
